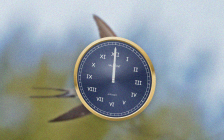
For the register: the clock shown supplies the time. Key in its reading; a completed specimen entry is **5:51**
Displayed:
**12:00**
